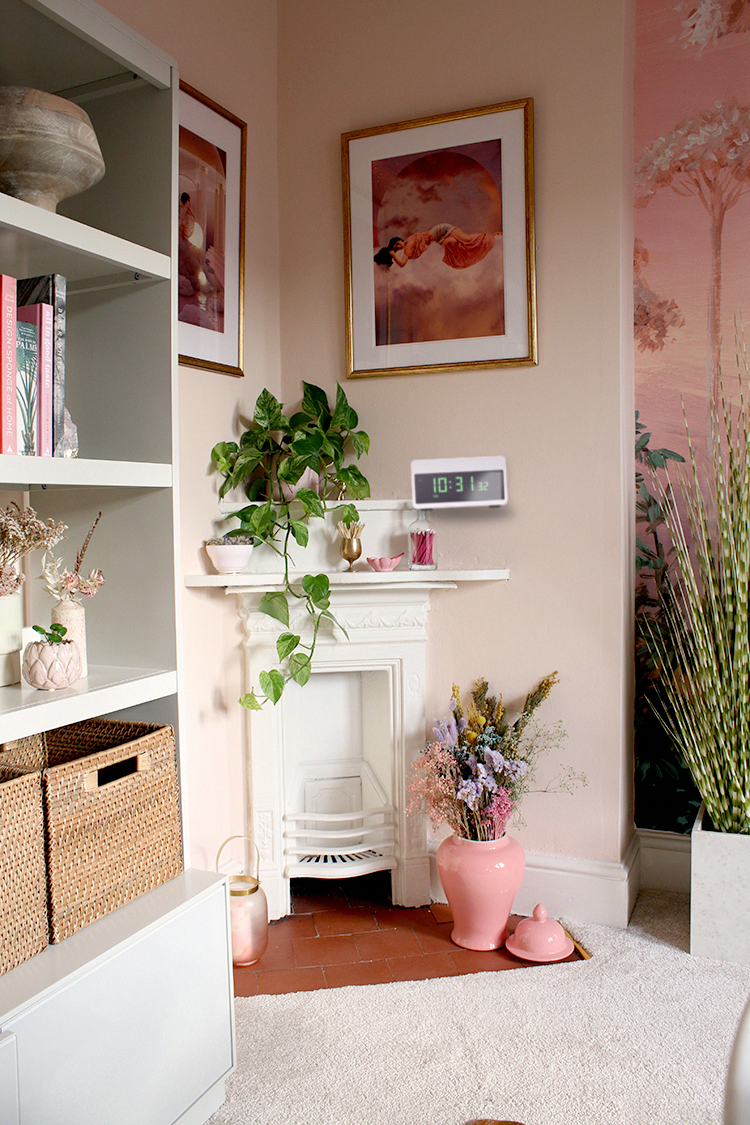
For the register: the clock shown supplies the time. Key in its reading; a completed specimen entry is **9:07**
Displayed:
**10:31**
